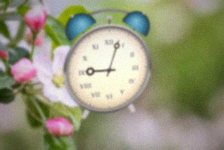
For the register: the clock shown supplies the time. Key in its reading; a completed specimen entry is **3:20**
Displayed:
**9:03**
